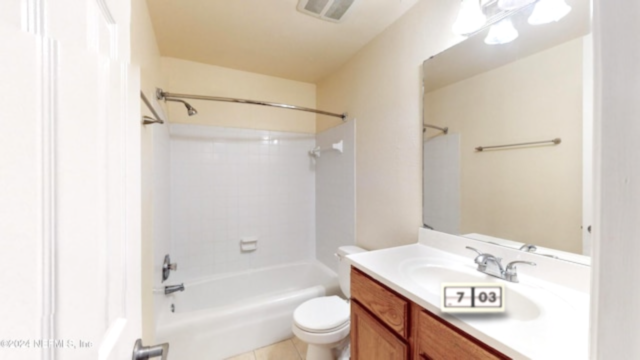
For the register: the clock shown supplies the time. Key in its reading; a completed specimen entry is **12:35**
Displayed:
**7:03**
